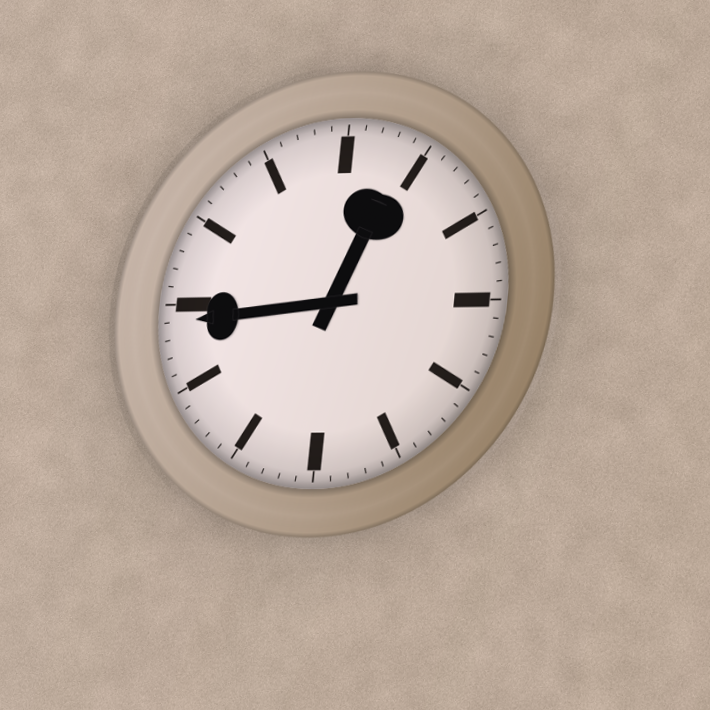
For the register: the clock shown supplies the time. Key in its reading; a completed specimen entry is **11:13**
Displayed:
**12:44**
